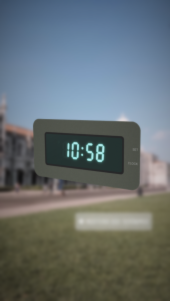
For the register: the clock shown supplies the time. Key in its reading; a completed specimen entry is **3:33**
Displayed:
**10:58**
